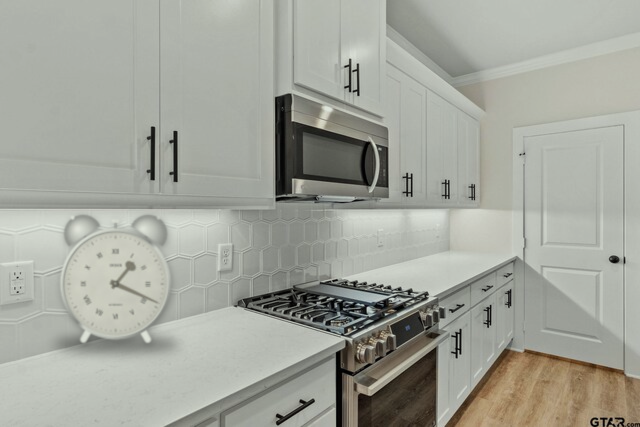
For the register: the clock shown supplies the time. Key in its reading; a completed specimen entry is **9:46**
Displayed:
**1:19**
